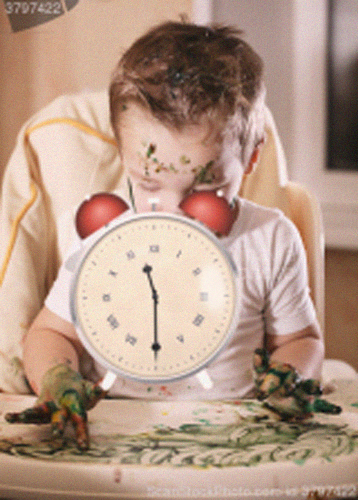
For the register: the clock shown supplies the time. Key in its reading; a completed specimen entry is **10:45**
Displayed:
**11:30**
